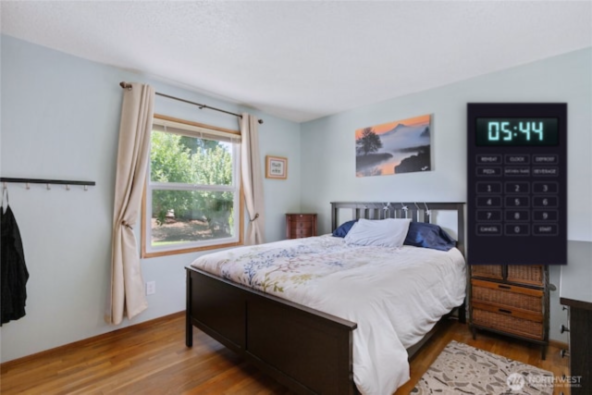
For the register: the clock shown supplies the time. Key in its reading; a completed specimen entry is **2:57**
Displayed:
**5:44**
